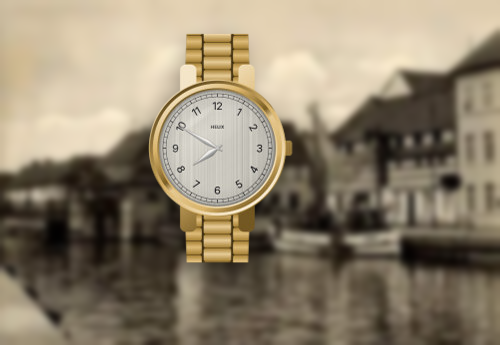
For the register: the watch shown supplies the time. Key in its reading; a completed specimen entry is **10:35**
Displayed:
**7:50**
